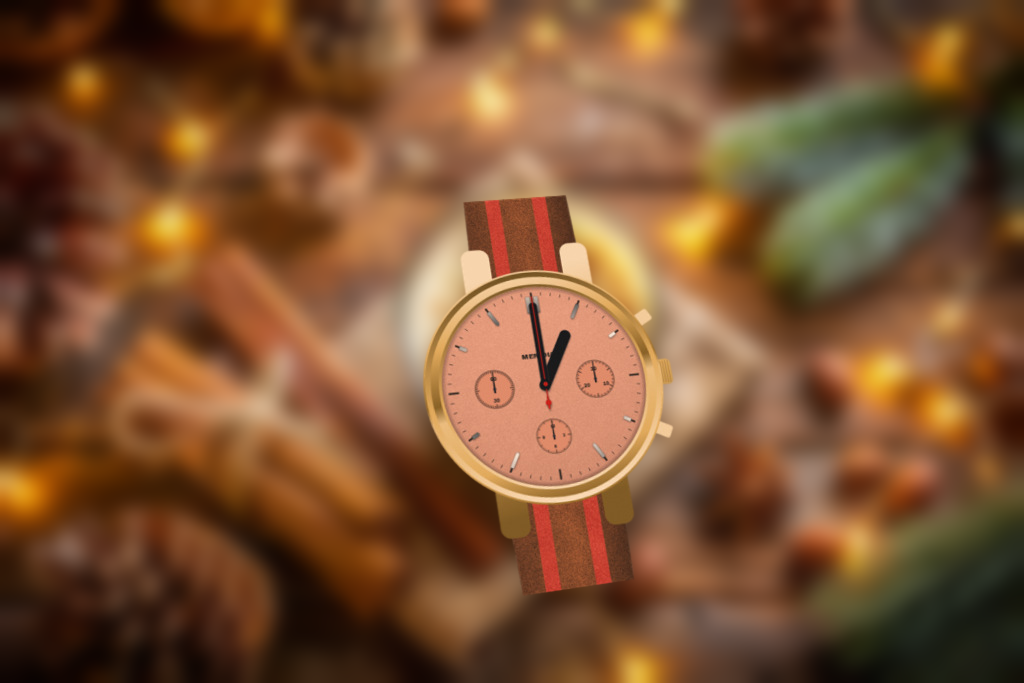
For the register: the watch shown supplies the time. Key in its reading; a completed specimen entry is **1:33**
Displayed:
**1:00**
